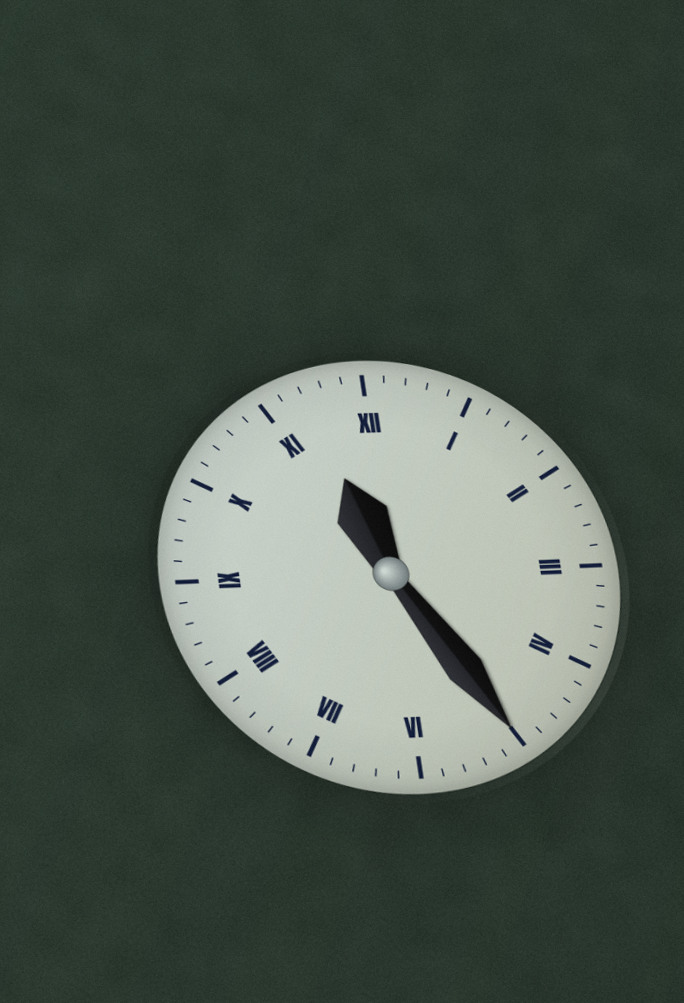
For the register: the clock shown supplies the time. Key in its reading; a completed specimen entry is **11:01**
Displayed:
**11:25**
